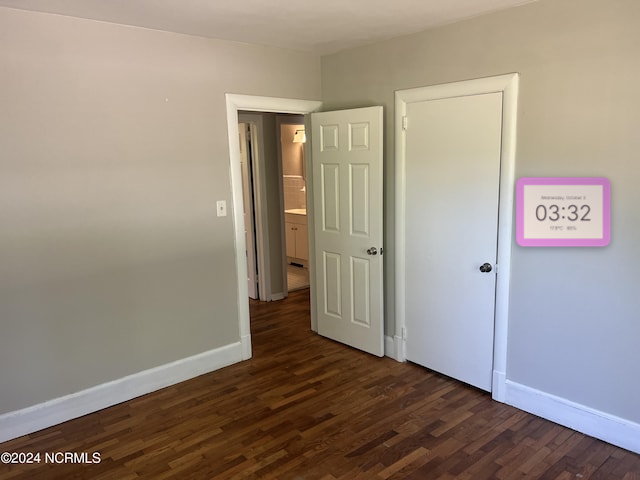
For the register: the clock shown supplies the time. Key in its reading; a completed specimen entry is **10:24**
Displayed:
**3:32**
